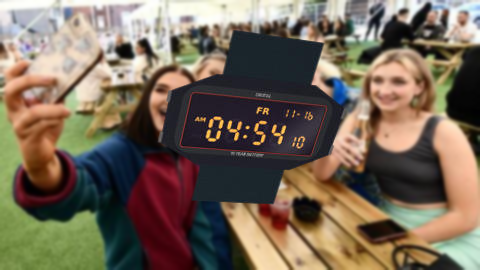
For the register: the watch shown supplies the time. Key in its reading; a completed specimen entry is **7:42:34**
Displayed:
**4:54:10**
